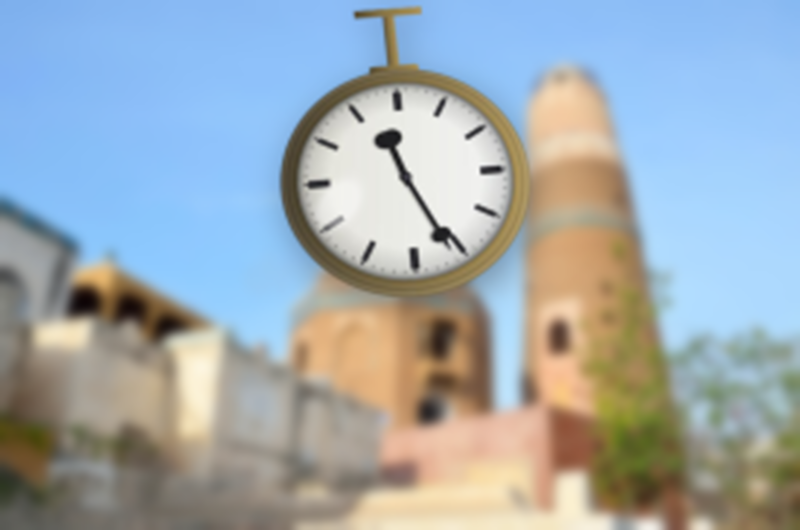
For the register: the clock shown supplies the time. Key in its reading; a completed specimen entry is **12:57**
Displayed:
**11:26**
